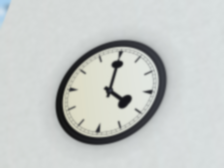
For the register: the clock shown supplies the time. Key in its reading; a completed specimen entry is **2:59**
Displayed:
**4:00**
